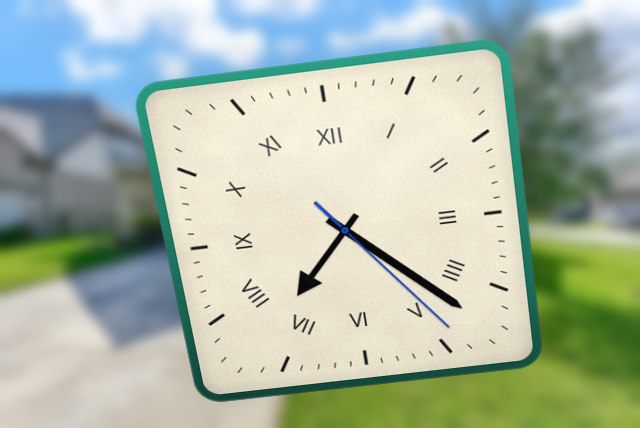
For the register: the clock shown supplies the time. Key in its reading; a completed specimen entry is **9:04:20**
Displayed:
**7:22:24**
